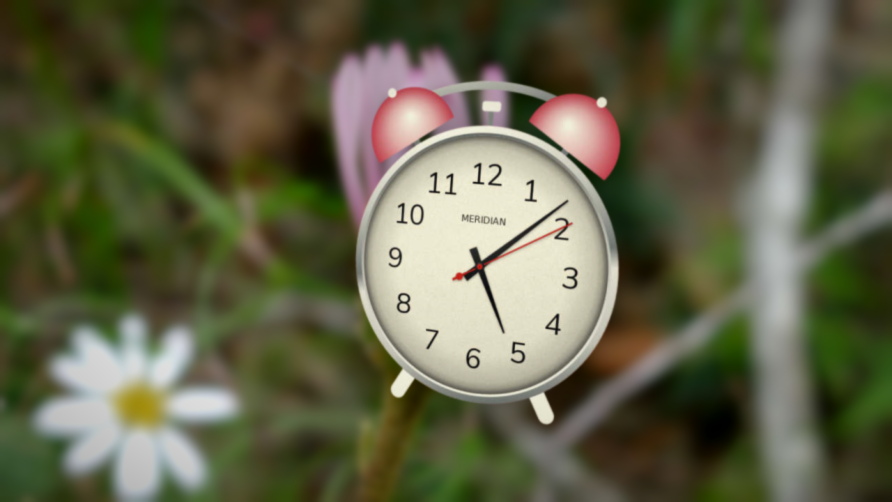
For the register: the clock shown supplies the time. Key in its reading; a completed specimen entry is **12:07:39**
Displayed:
**5:08:10**
